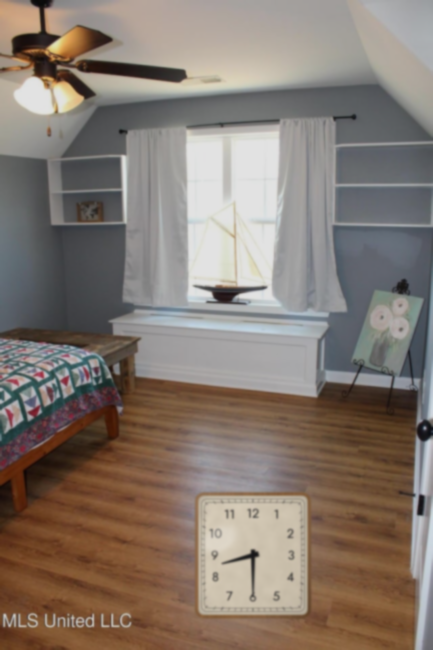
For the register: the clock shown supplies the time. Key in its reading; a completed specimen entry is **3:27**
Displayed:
**8:30**
